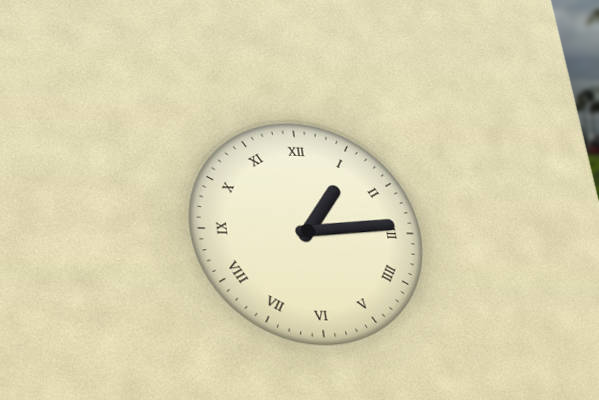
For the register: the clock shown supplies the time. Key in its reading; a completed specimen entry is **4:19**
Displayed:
**1:14**
